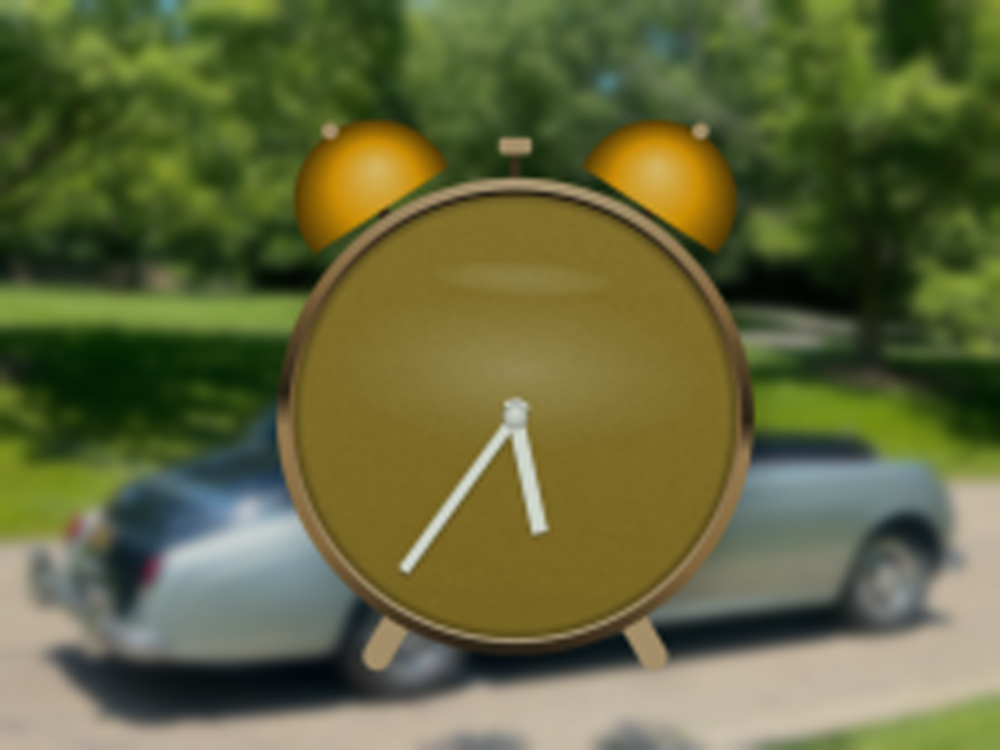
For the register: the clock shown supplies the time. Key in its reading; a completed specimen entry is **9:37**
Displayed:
**5:36**
